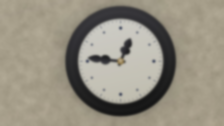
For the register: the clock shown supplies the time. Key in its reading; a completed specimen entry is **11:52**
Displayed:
**12:46**
